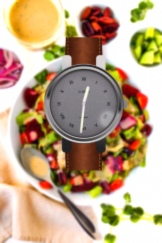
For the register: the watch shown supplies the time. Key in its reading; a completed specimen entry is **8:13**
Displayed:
**12:31**
